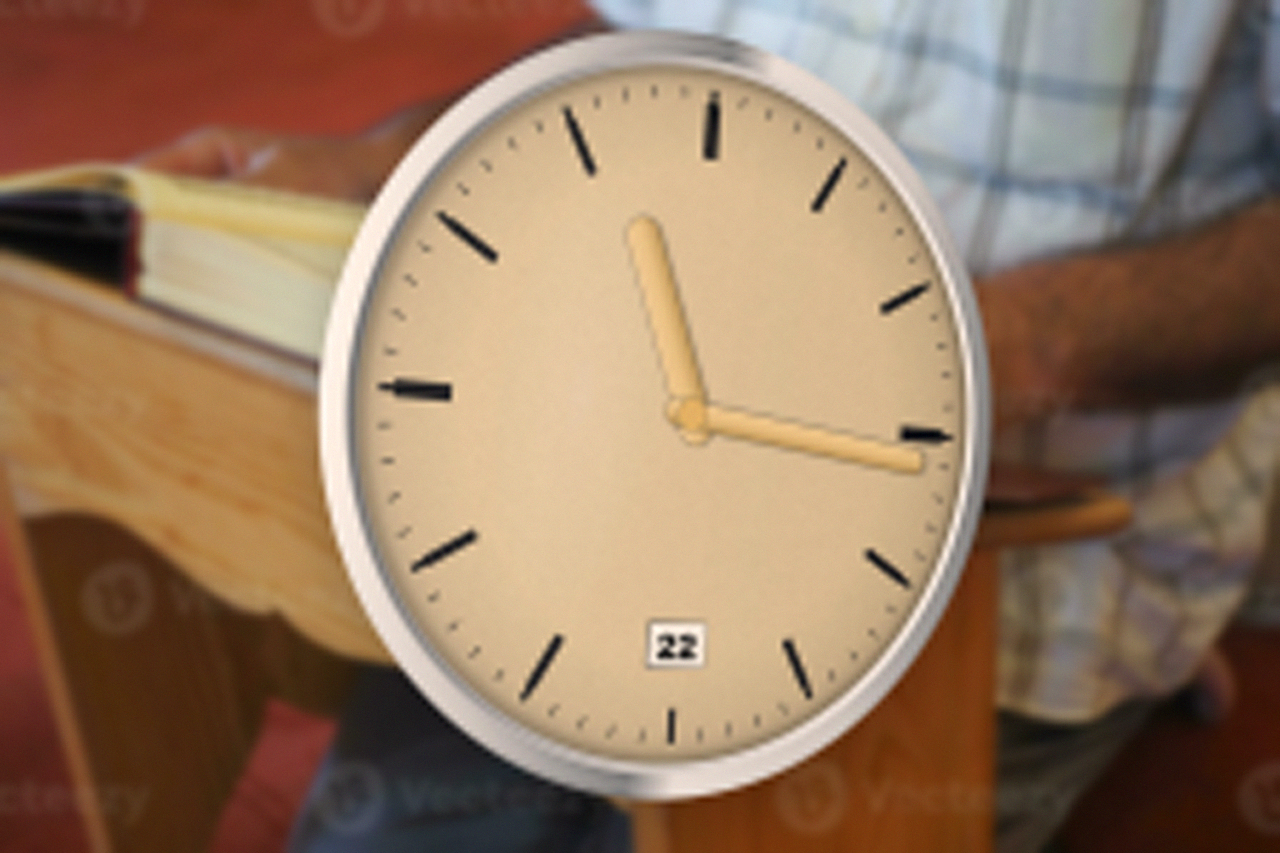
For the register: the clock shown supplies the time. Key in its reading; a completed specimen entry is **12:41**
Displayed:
**11:16**
